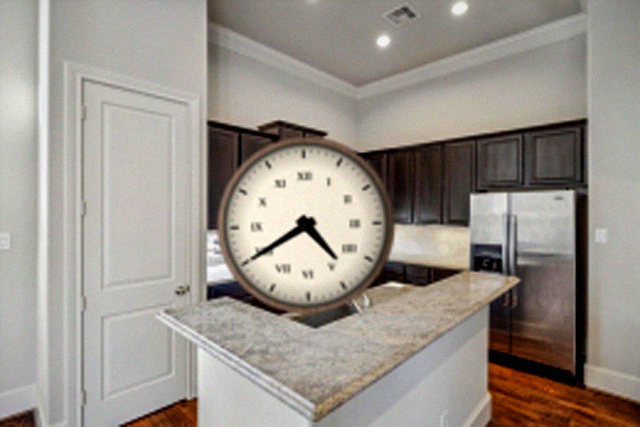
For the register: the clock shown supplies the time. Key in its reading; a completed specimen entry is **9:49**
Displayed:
**4:40**
